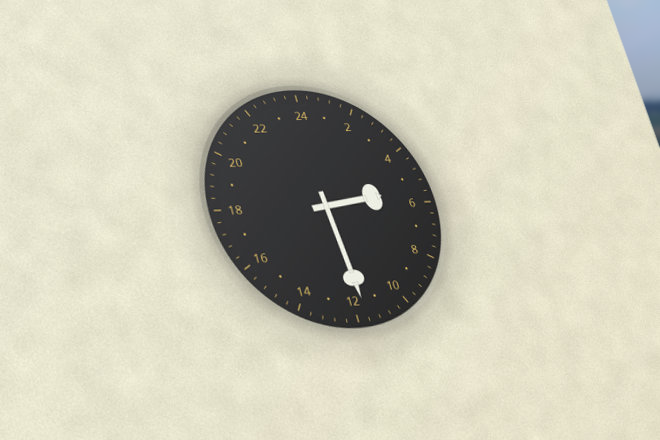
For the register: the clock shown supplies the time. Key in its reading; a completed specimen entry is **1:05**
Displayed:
**5:29**
